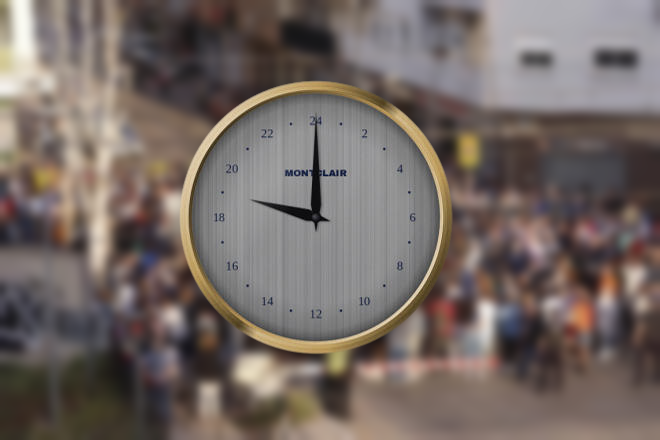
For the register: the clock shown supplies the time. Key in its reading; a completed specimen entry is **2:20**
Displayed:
**19:00**
